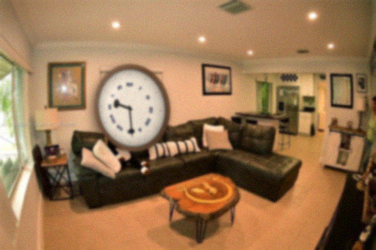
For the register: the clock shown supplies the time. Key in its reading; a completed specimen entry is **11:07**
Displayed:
**9:29**
